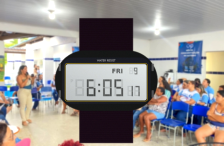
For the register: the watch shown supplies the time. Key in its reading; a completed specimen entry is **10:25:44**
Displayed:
**6:05:17**
